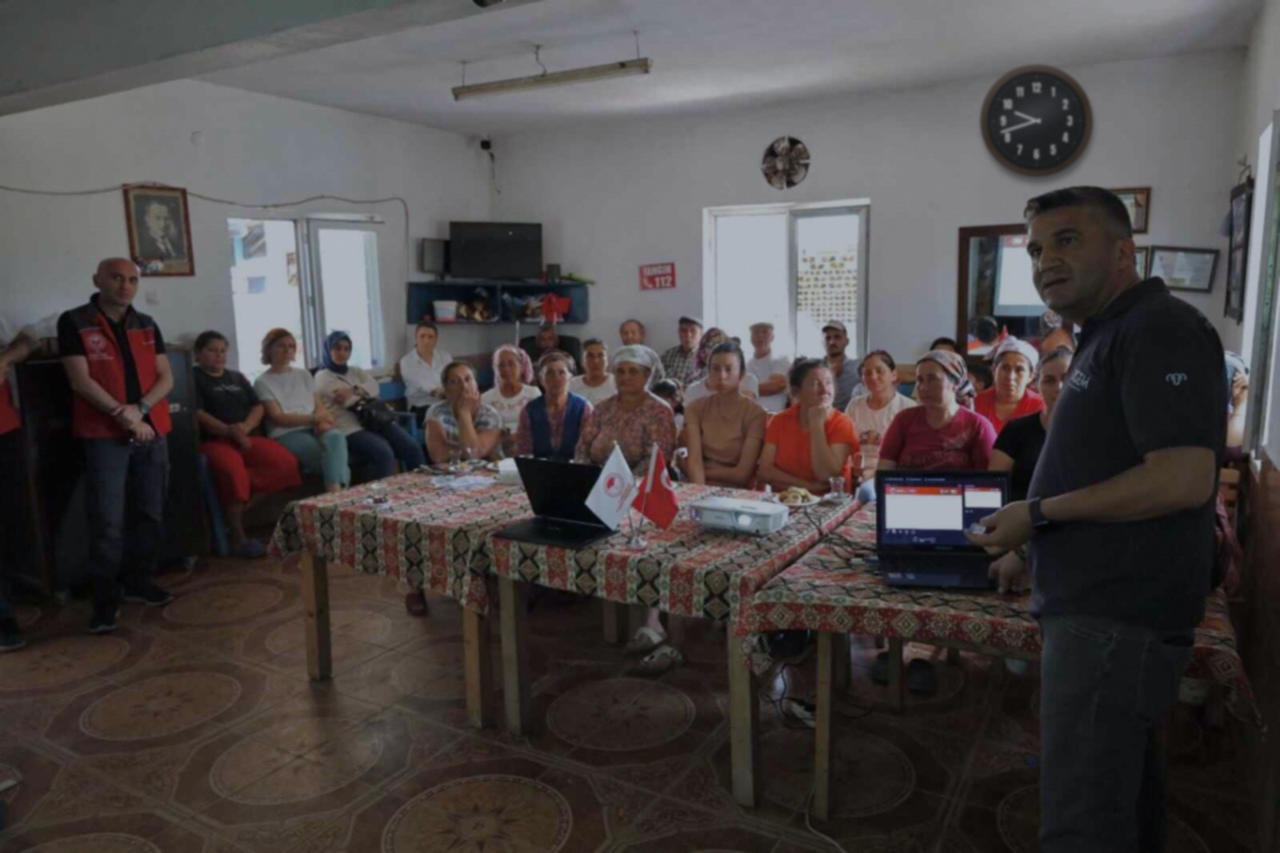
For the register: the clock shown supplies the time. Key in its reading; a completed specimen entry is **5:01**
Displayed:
**9:42**
